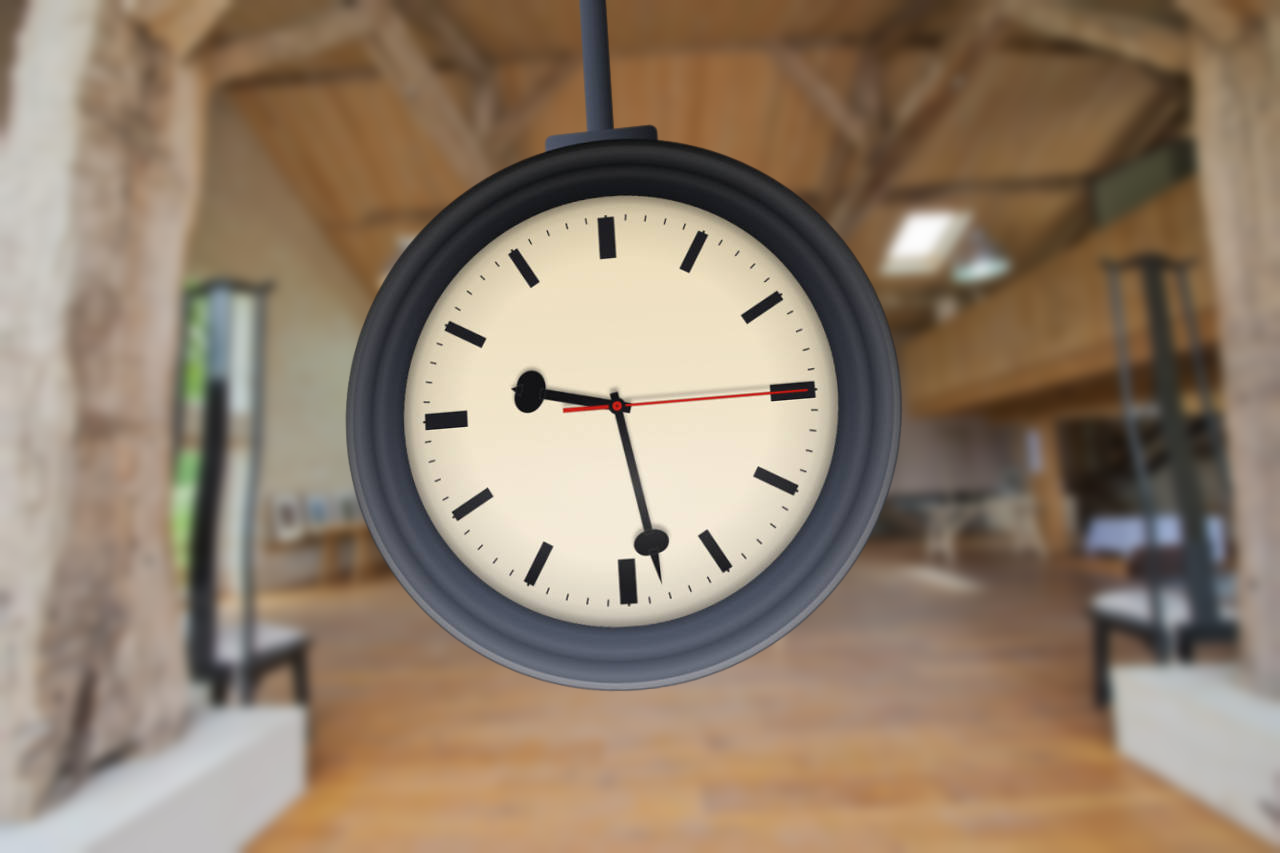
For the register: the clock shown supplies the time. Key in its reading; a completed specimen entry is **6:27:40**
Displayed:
**9:28:15**
